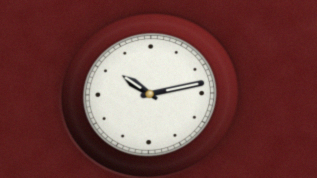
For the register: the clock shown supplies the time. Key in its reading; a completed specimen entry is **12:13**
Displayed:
**10:13**
